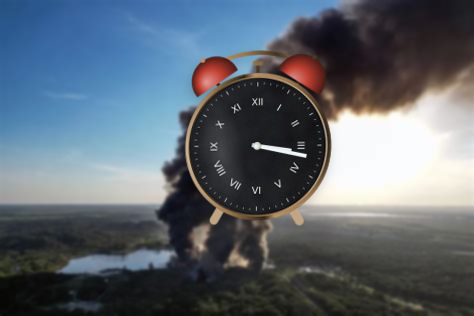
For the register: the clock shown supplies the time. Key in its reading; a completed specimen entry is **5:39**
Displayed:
**3:17**
